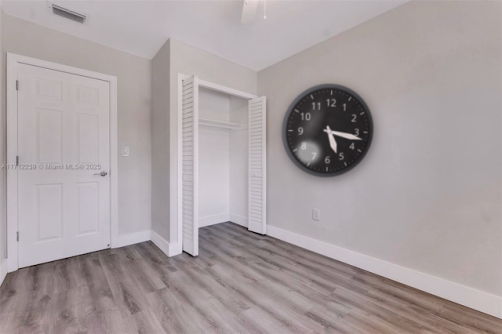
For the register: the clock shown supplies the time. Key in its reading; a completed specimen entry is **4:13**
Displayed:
**5:17**
